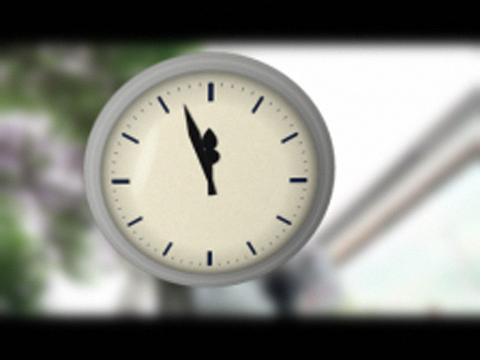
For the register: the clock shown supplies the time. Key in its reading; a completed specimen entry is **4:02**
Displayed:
**11:57**
